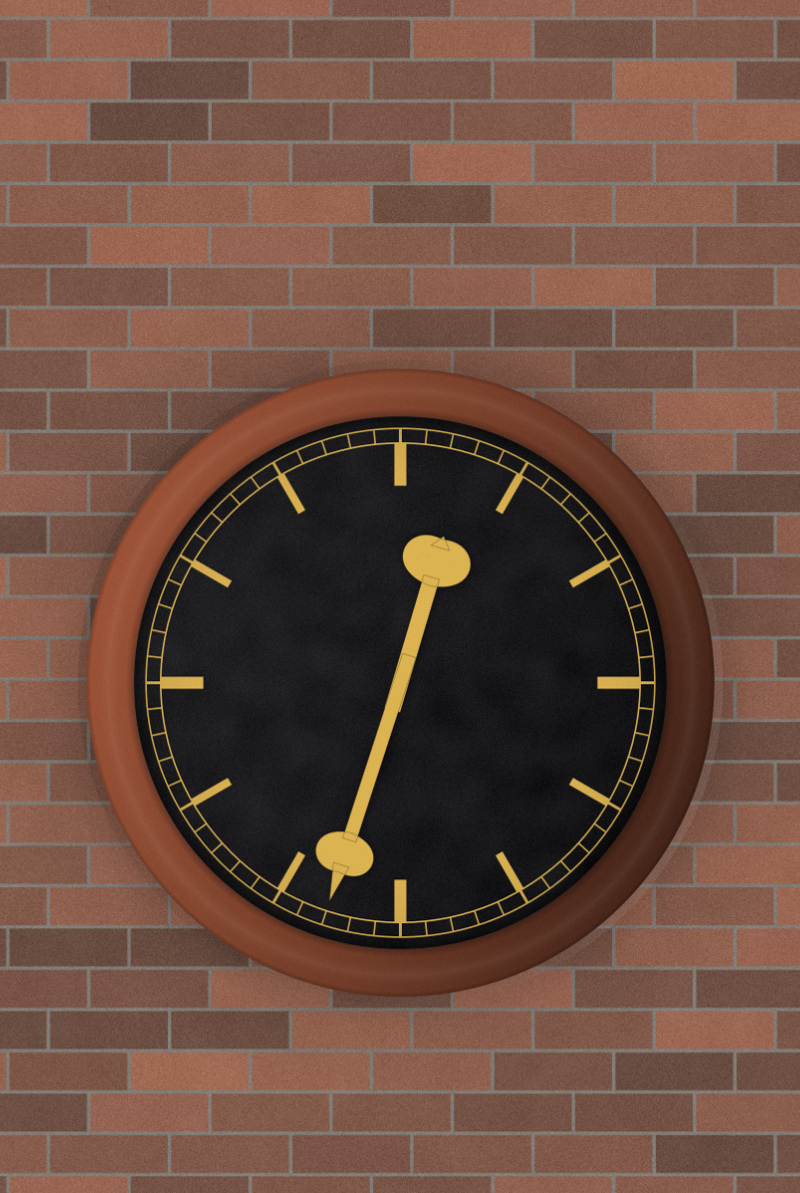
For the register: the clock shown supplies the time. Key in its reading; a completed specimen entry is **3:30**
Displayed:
**12:33**
